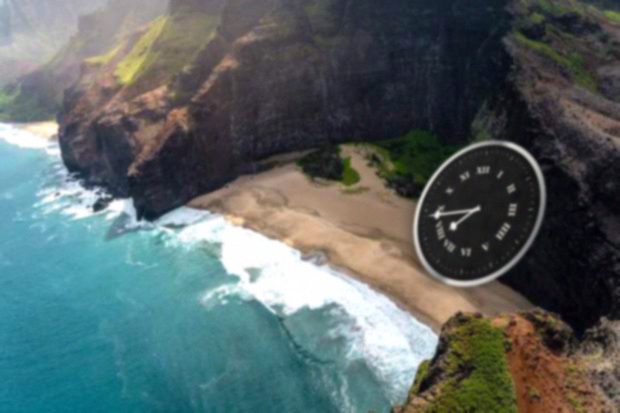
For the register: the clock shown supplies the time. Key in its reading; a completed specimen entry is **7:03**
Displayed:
**7:44**
